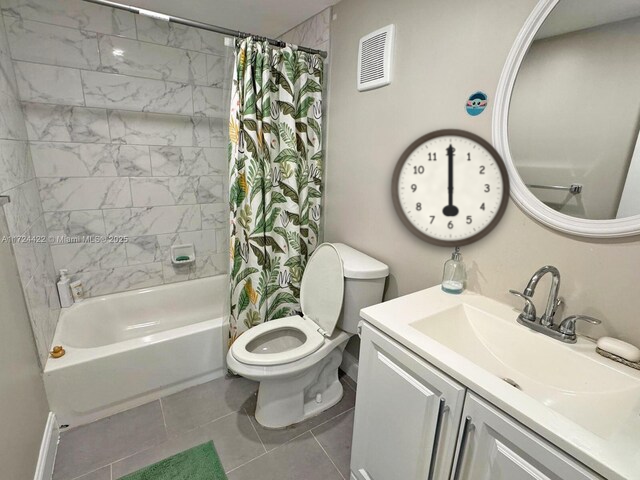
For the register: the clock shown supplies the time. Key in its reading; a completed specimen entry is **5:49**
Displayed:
**6:00**
